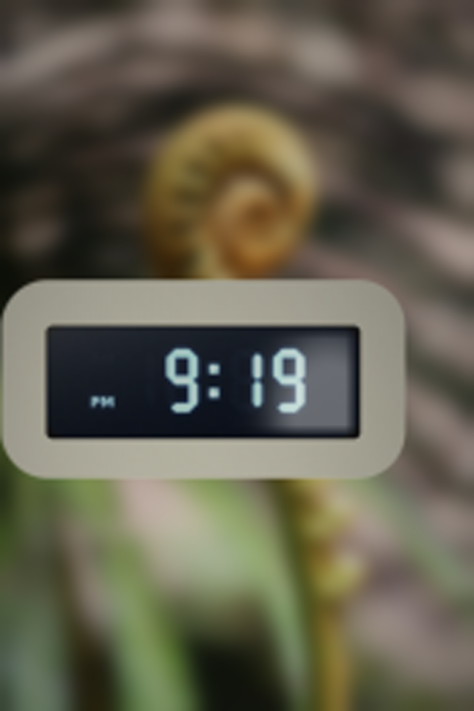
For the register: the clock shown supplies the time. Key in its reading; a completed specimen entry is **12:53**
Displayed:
**9:19**
